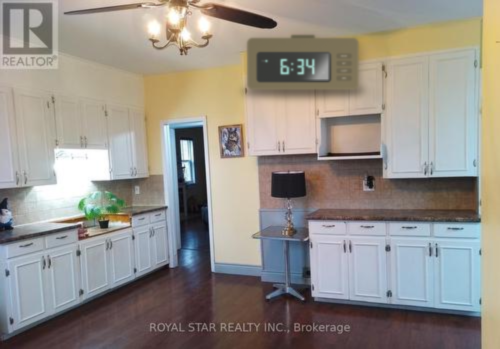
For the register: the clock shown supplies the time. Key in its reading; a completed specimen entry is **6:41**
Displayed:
**6:34**
